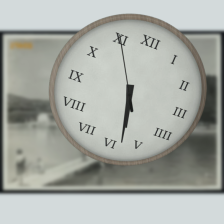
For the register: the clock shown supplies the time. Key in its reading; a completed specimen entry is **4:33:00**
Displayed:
**5:27:55**
